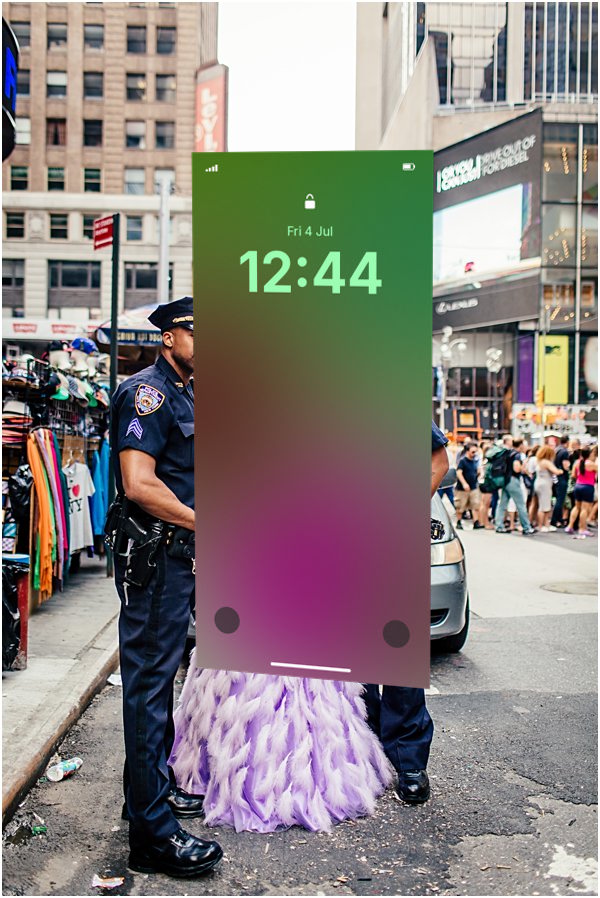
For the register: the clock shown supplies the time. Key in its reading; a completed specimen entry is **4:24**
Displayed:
**12:44**
